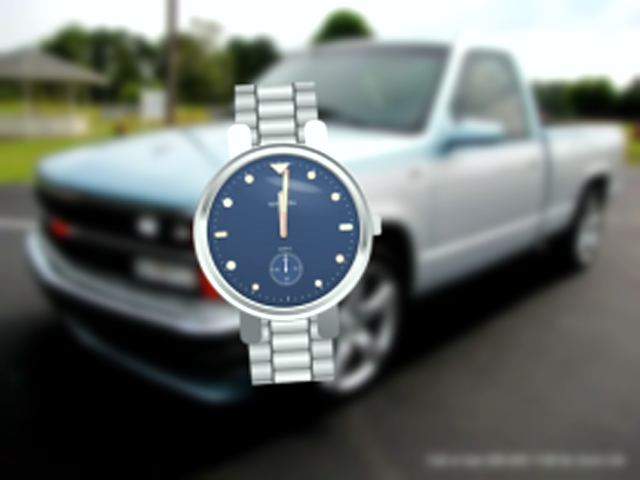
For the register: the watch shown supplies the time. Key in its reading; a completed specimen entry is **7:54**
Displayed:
**12:01**
